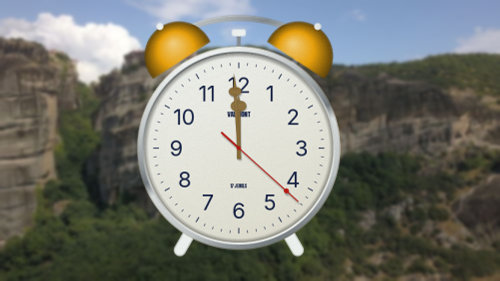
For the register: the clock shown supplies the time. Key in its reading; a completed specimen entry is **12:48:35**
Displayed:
**11:59:22**
